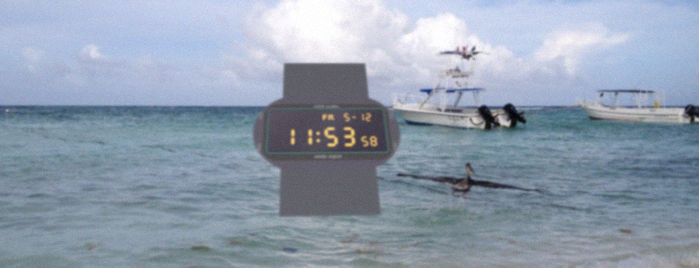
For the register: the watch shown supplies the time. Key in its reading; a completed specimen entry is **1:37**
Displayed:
**11:53**
